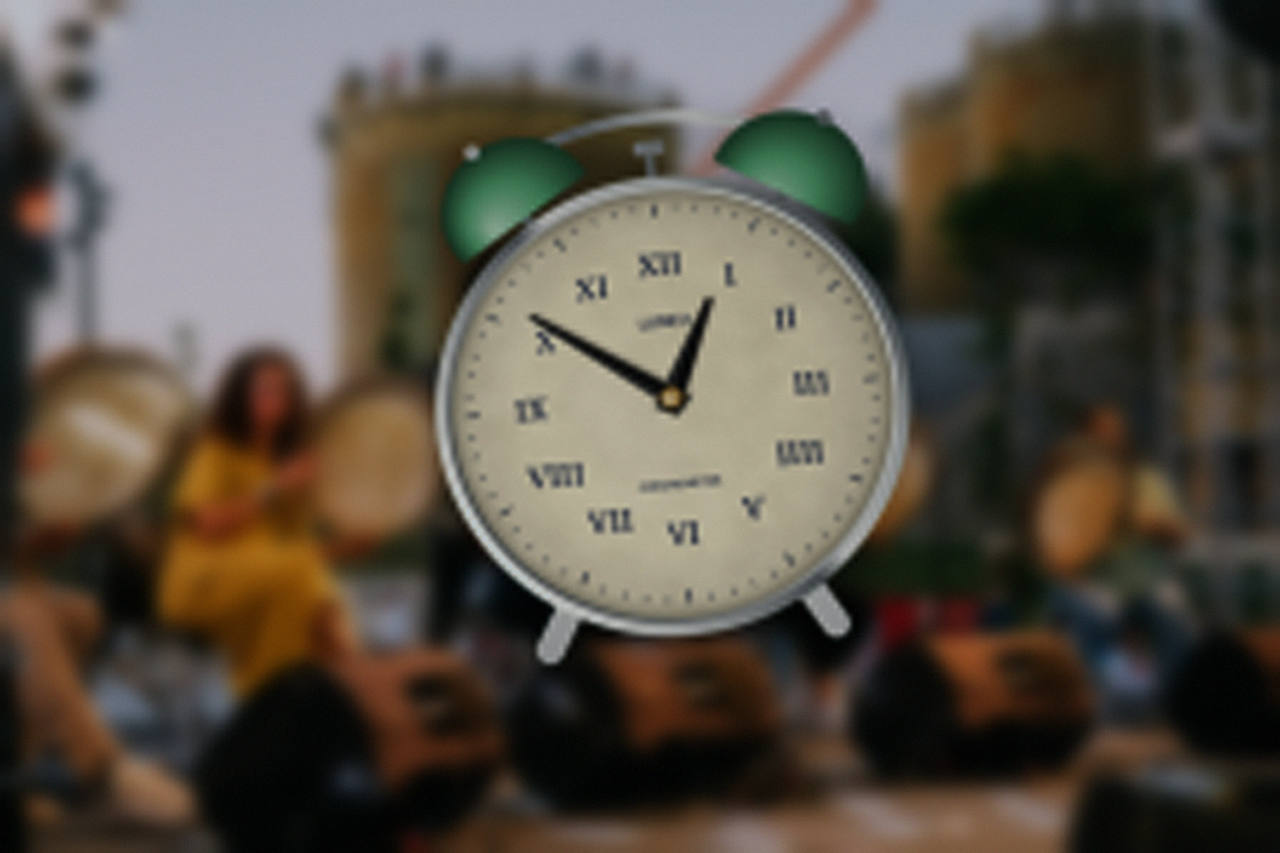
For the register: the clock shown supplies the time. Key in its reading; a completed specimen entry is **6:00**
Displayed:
**12:51**
